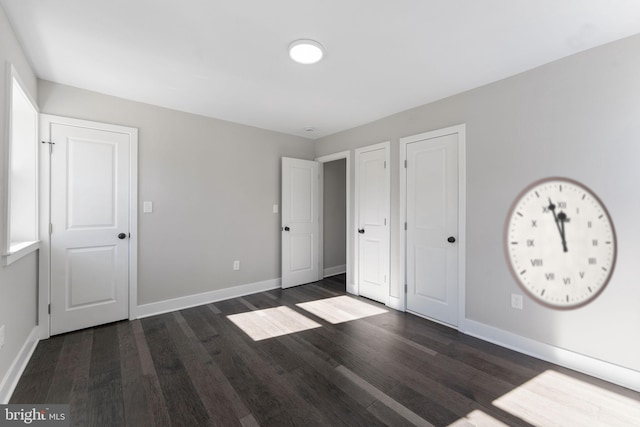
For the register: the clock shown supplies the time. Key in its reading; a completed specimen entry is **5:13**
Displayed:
**11:57**
